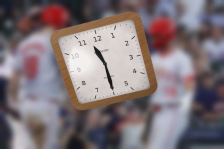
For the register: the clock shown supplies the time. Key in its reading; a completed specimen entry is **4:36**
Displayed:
**11:30**
